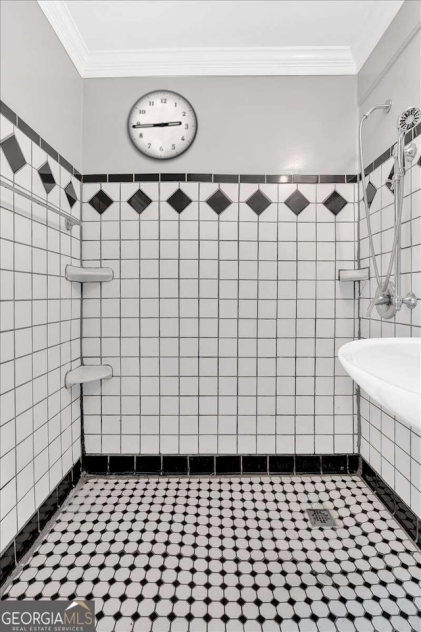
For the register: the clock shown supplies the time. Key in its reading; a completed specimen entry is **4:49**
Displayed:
**2:44**
